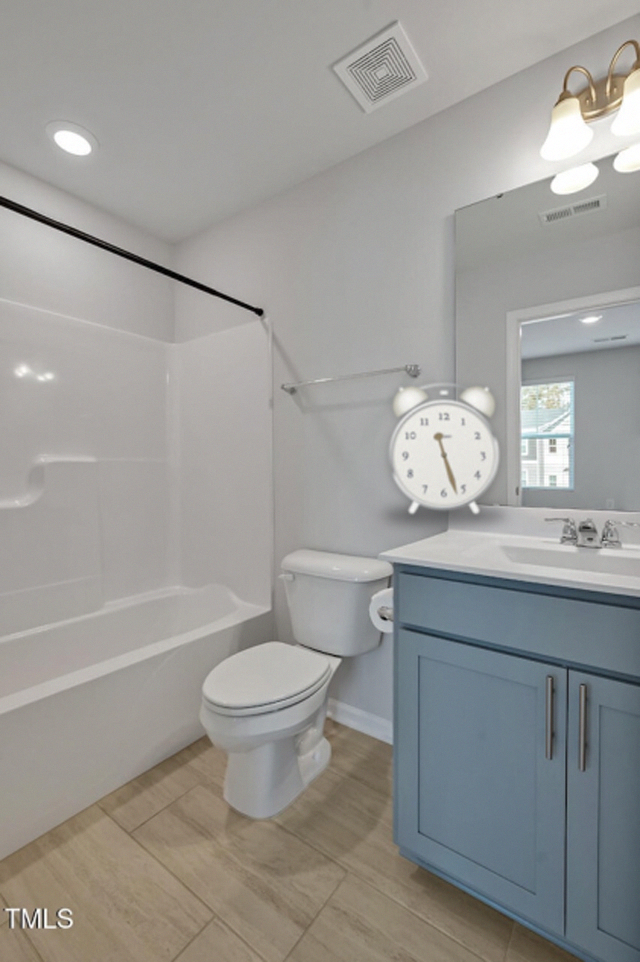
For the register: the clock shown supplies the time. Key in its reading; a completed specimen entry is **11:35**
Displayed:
**11:27**
